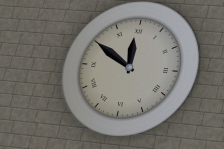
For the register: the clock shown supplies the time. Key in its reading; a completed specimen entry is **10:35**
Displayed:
**11:50**
